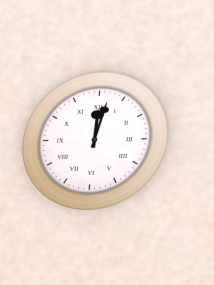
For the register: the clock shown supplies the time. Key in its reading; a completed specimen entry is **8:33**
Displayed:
**12:02**
